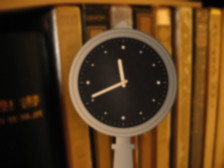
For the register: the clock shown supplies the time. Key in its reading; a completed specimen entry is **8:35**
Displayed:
**11:41**
